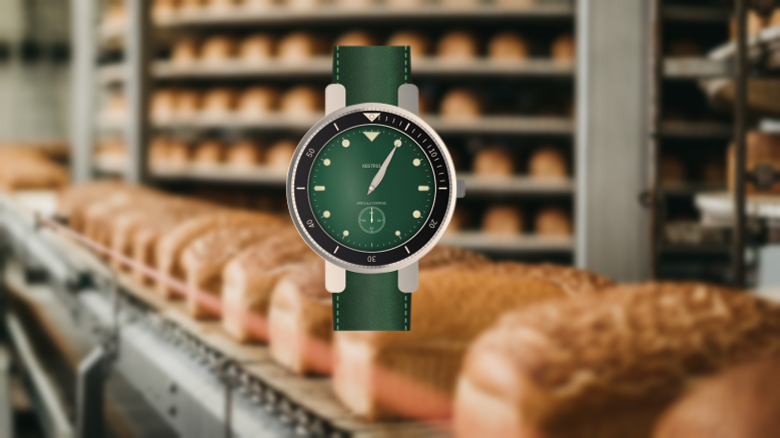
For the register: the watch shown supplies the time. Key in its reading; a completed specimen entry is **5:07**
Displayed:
**1:05**
